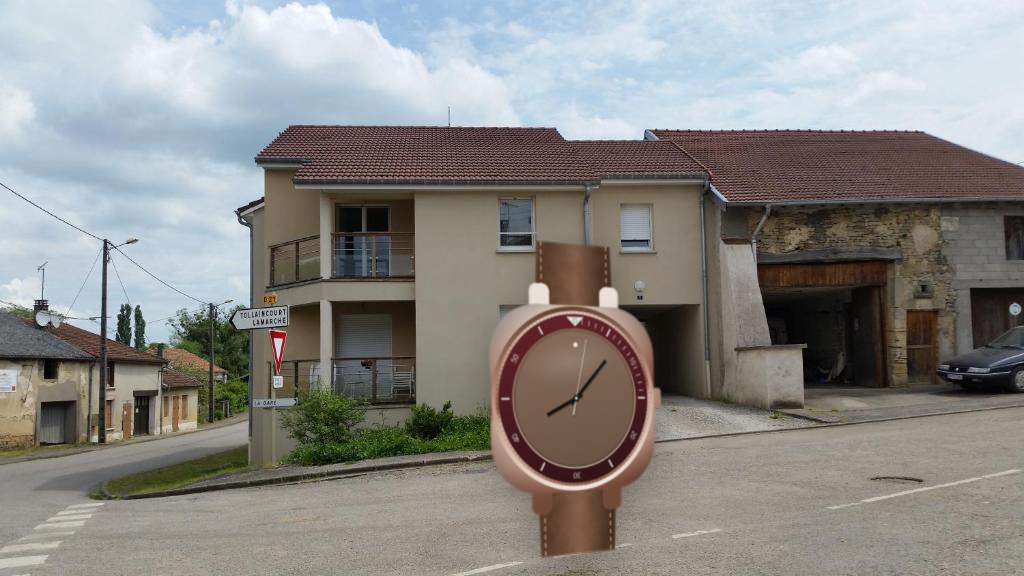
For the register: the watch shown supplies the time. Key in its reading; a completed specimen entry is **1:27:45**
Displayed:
**8:07:02**
